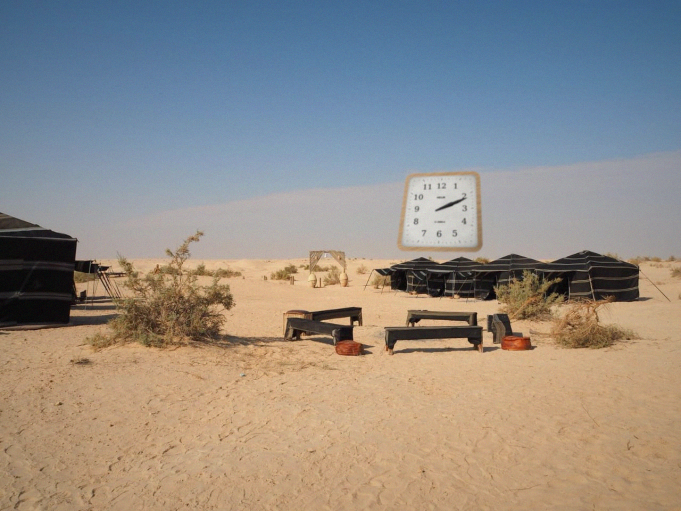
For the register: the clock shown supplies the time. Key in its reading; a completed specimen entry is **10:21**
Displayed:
**2:11**
